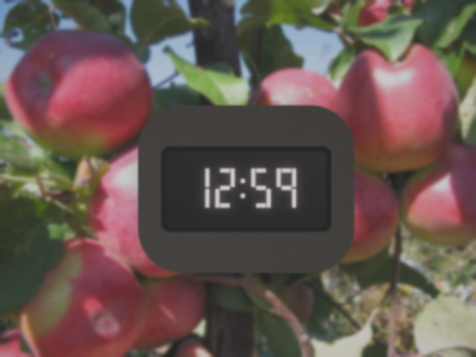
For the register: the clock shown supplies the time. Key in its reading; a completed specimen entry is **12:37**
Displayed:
**12:59**
